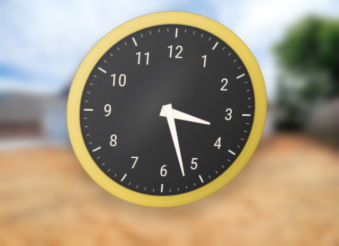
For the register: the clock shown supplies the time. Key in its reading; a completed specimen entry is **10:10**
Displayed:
**3:27**
